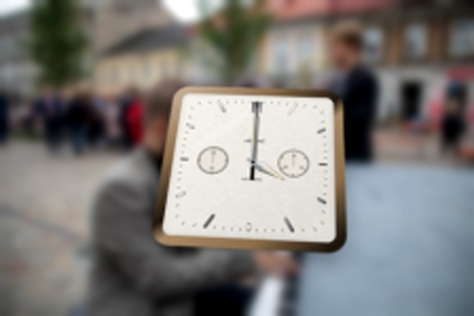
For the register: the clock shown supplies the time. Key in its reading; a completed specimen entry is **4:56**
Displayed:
**4:00**
